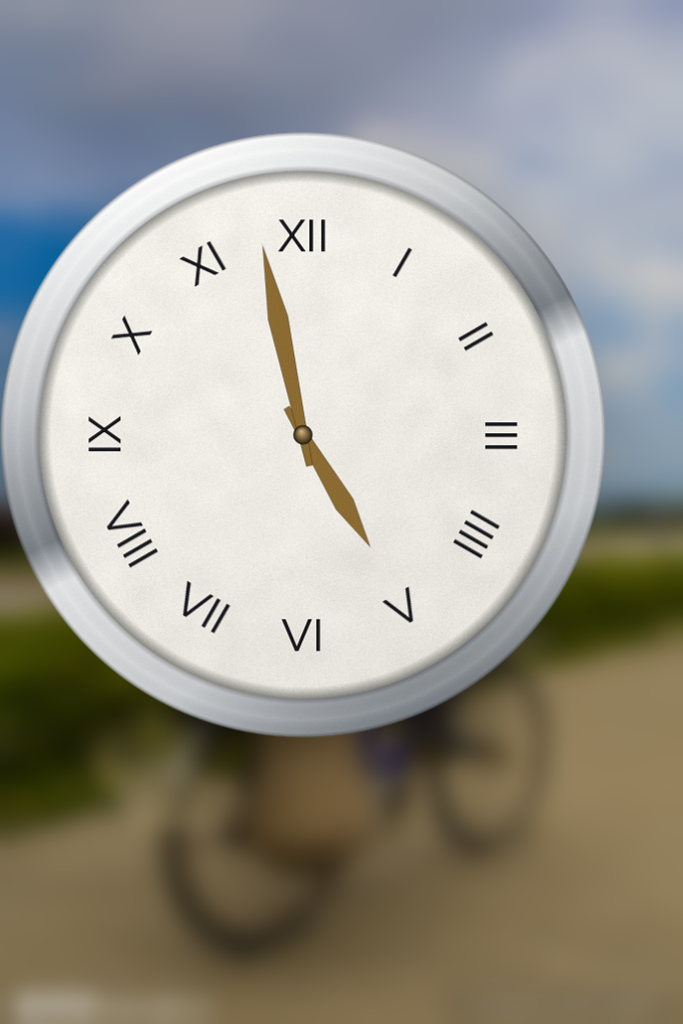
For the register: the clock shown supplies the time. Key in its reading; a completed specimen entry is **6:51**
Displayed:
**4:58**
